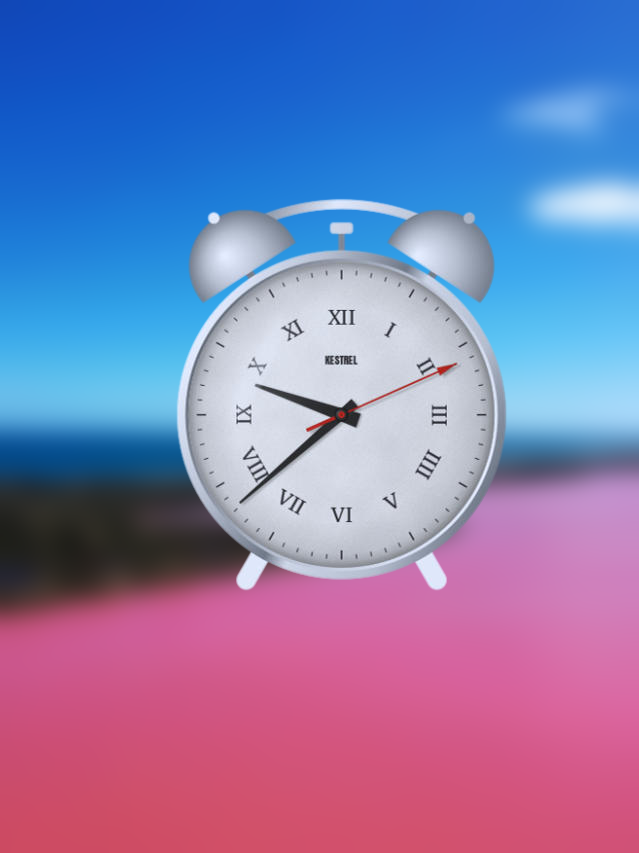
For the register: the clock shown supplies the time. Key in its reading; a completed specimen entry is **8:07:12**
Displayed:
**9:38:11**
